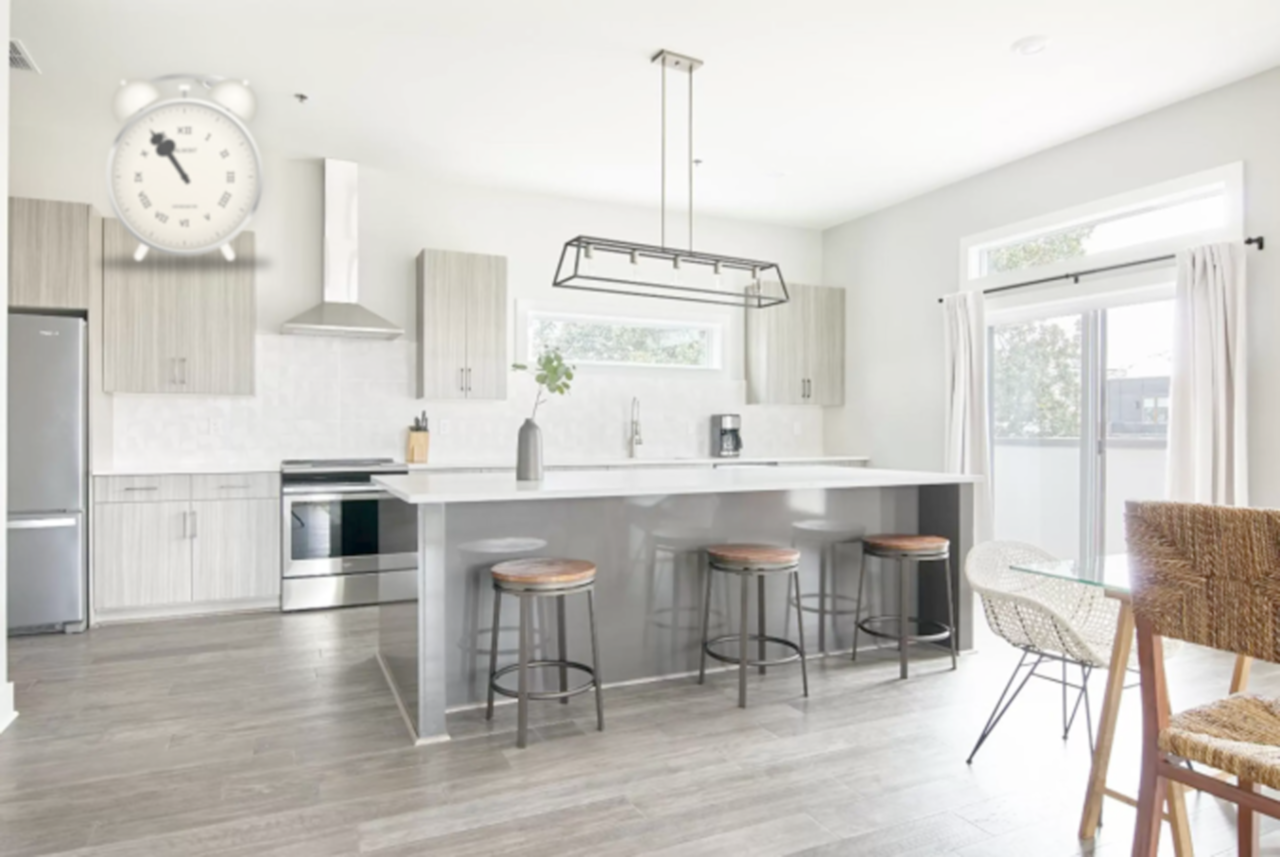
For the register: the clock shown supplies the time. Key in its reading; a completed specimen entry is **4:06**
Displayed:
**10:54**
